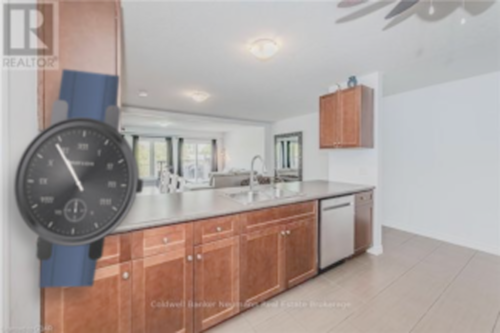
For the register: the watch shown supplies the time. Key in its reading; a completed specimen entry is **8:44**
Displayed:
**10:54**
